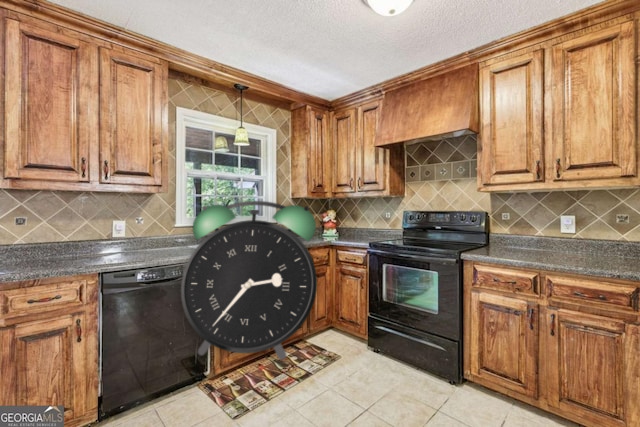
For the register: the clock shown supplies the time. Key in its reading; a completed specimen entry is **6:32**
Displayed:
**2:36**
